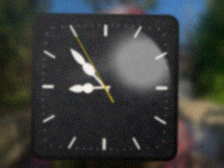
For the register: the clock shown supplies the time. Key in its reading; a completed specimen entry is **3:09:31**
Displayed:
**8:52:55**
